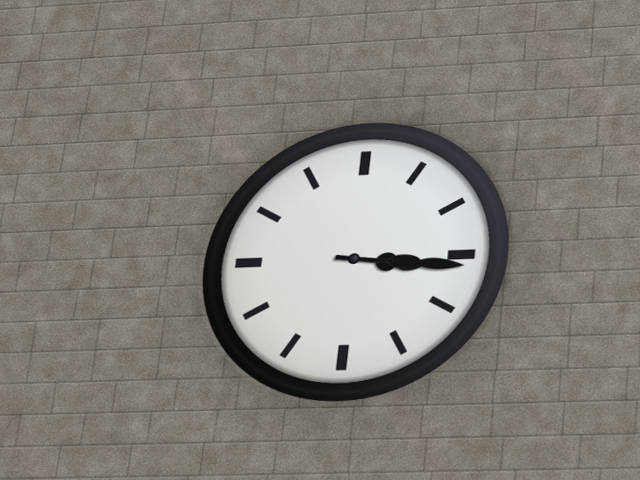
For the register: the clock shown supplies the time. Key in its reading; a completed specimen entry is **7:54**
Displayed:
**3:16**
